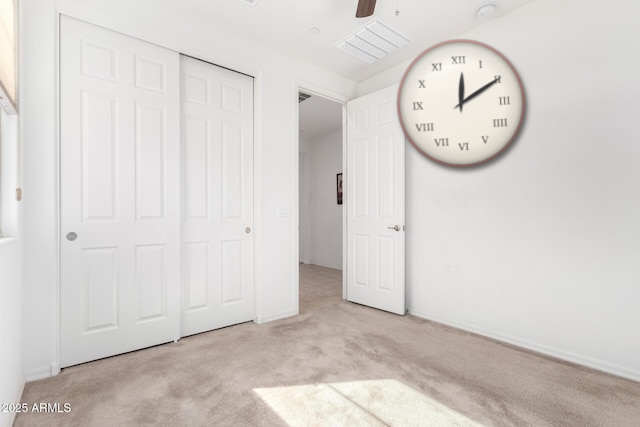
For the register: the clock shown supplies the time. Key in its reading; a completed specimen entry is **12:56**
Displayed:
**12:10**
